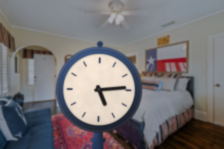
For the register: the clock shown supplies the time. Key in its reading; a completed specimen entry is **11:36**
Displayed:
**5:14**
